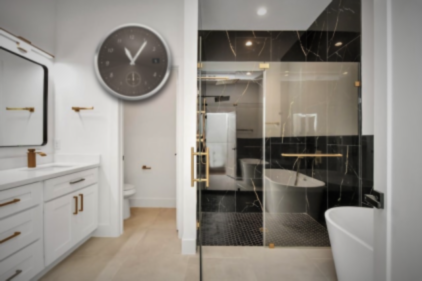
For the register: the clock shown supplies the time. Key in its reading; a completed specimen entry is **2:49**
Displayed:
**11:06**
